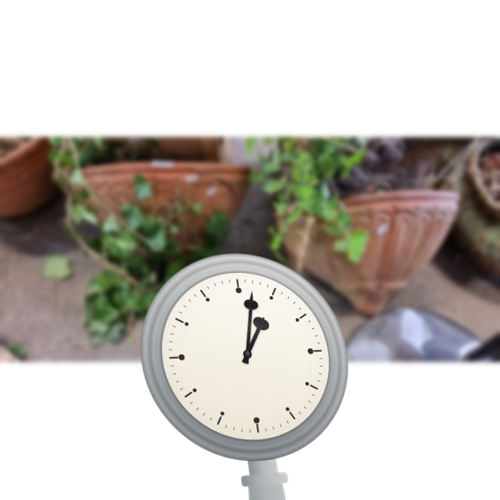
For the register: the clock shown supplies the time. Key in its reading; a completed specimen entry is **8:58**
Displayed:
**1:02**
